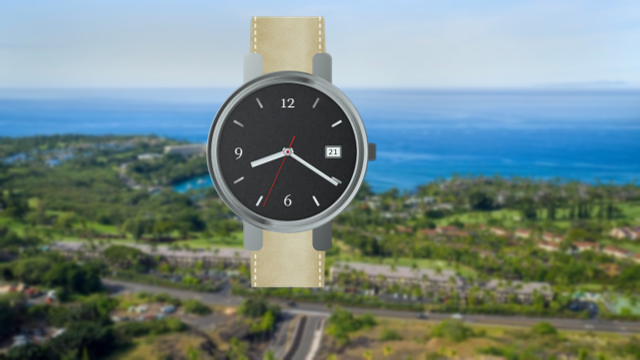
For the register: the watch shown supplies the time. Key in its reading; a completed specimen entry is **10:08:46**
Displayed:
**8:20:34**
